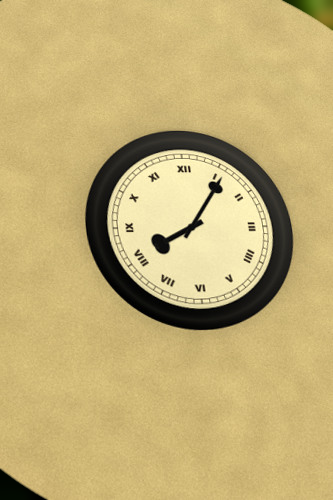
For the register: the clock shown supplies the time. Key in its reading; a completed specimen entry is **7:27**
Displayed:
**8:06**
